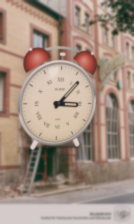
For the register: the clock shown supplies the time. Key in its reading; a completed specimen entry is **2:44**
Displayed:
**3:07**
